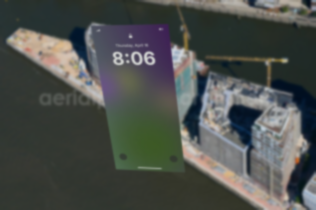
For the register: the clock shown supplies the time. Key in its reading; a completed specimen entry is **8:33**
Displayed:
**8:06**
